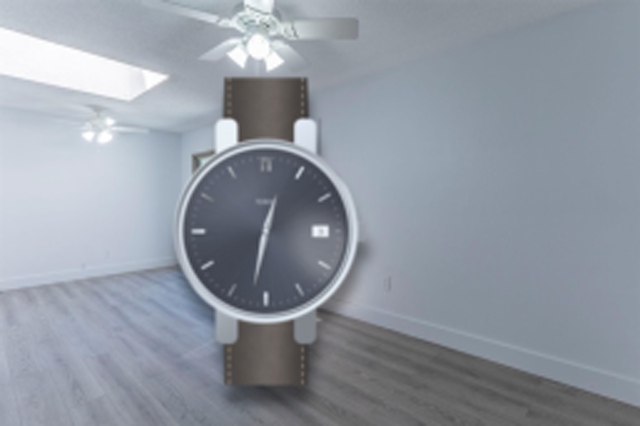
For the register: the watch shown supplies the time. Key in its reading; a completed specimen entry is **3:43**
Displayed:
**12:32**
